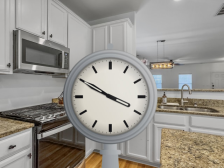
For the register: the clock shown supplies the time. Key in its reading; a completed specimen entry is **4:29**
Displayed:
**3:50**
